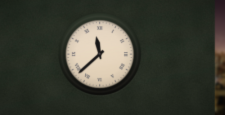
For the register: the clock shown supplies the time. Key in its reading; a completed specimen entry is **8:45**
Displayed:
**11:38**
